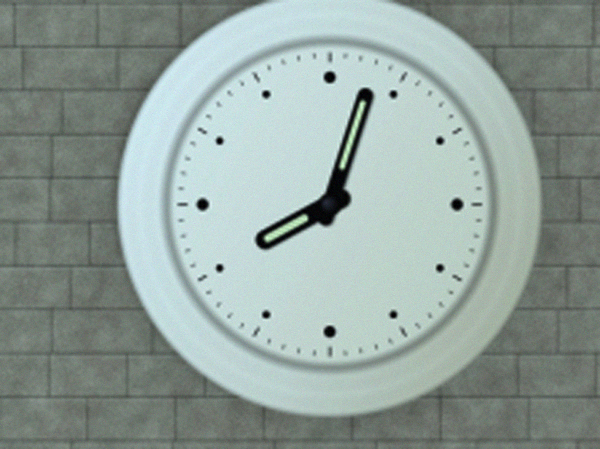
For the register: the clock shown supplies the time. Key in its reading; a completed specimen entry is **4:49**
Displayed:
**8:03**
